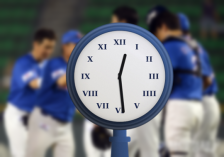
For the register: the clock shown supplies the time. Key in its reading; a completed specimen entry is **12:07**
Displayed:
**12:29**
